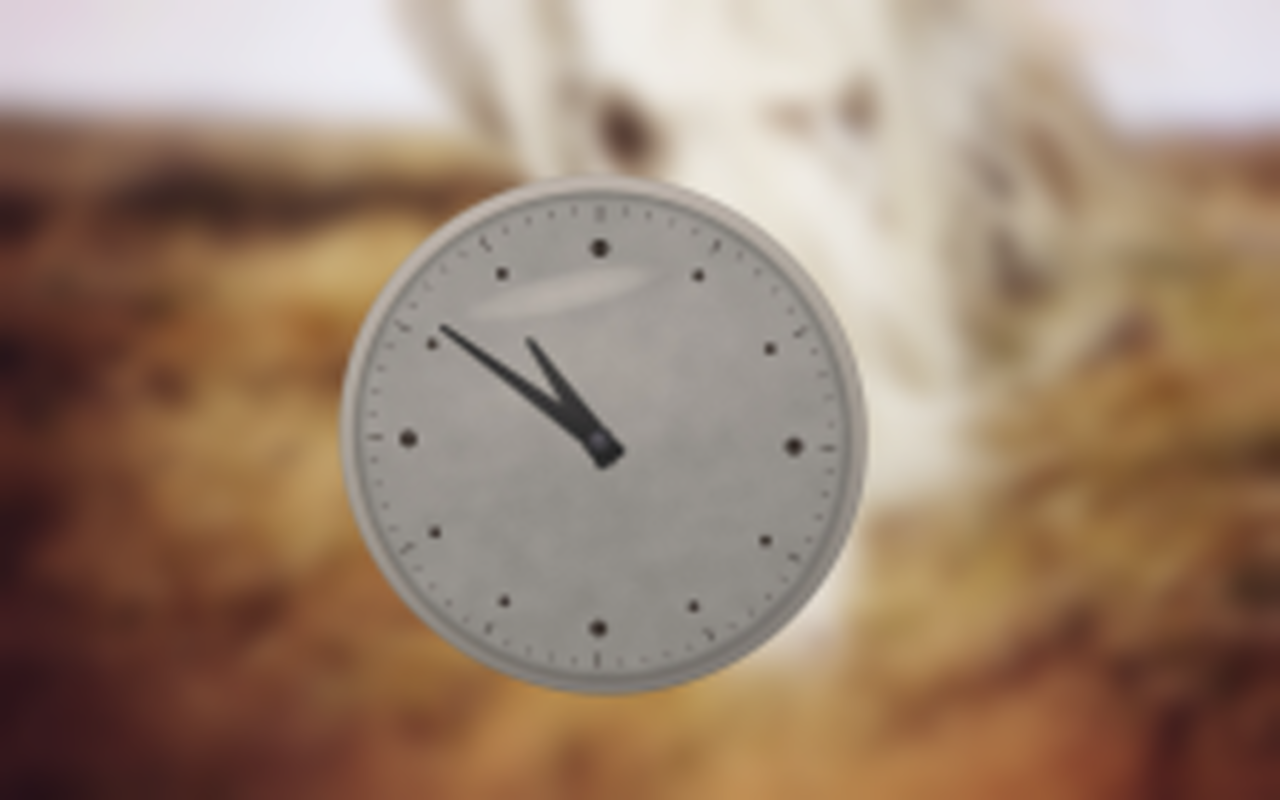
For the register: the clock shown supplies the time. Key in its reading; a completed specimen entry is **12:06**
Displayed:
**10:51**
